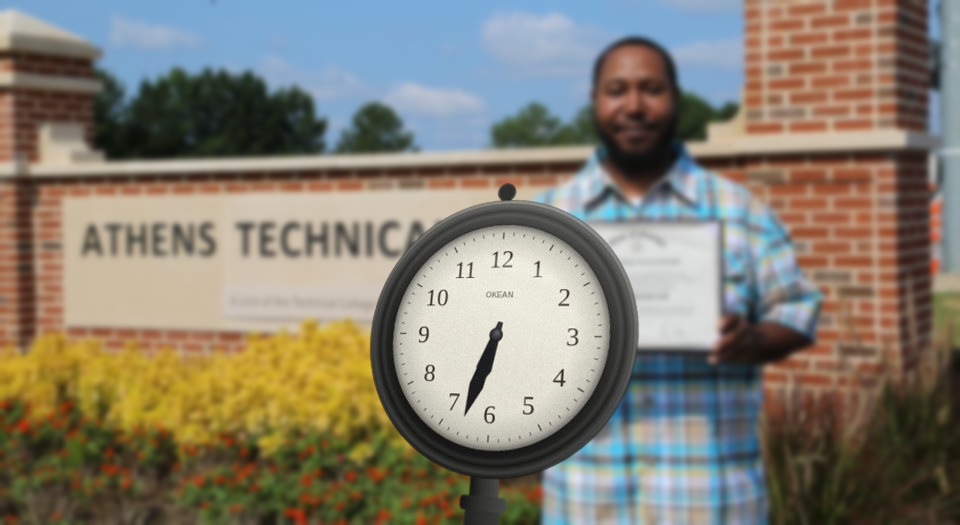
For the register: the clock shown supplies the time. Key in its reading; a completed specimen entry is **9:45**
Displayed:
**6:33**
